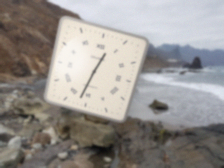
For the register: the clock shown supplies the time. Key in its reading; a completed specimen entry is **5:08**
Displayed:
**12:32**
